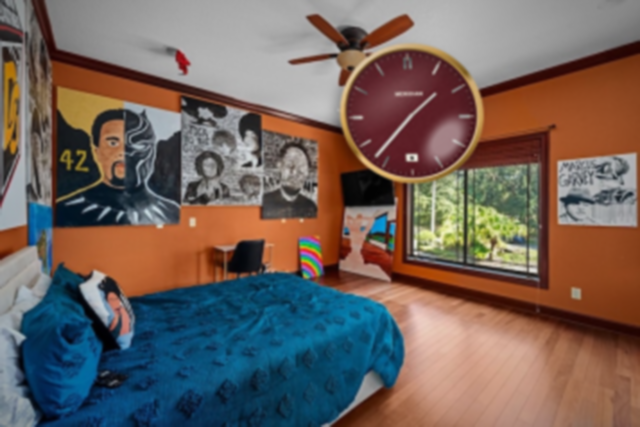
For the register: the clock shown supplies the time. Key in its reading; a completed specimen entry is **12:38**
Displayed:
**1:37**
